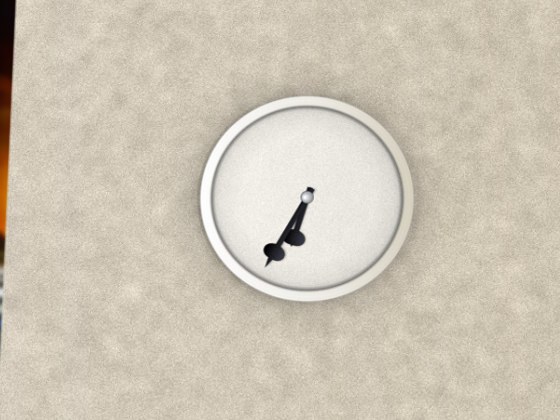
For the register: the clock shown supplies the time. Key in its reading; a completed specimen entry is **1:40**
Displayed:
**6:35**
